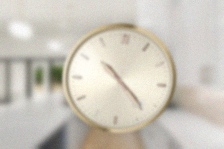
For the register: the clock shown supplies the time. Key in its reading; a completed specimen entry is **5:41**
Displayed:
**10:23**
